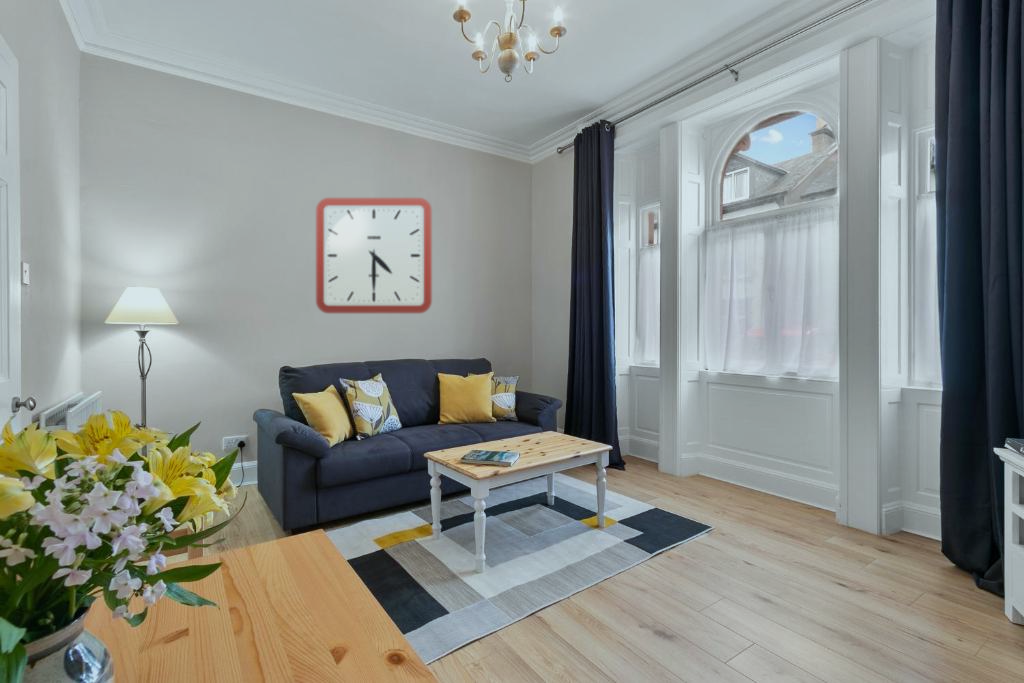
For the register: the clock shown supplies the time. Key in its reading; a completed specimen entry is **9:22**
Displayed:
**4:30**
